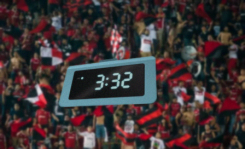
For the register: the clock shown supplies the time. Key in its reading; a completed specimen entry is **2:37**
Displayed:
**3:32**
